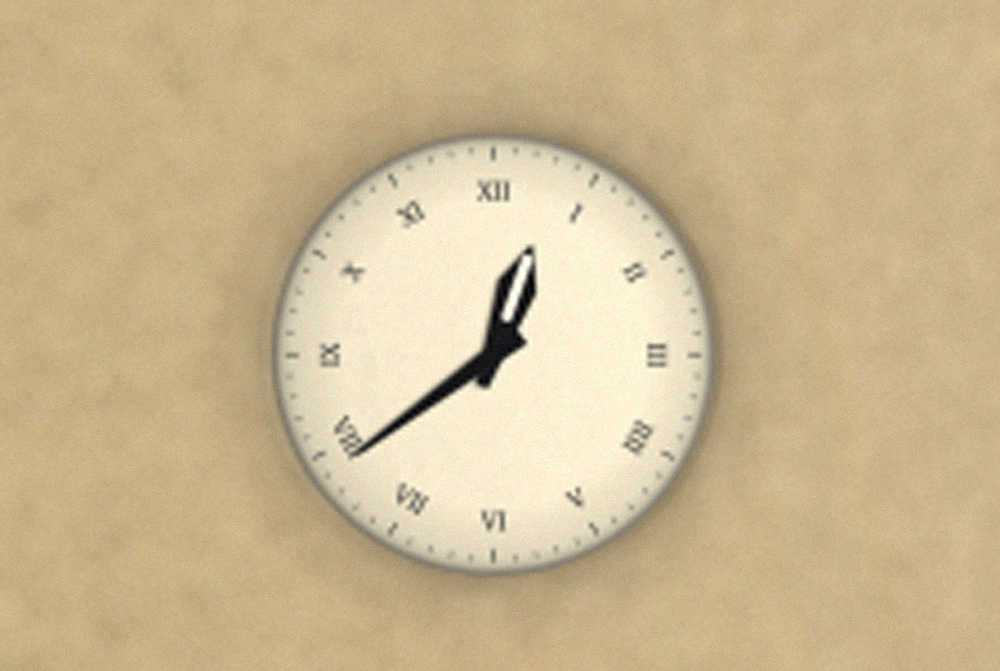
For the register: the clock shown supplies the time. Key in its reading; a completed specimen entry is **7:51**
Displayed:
**12:39**
